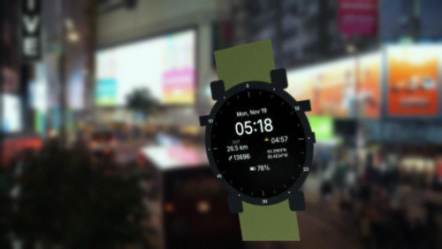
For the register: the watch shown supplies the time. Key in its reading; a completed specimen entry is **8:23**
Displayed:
**5:18**
